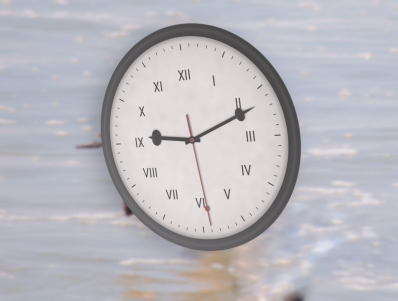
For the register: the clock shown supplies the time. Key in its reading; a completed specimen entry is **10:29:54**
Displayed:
**9:11:29**
